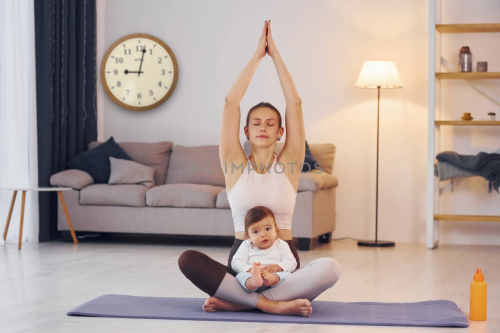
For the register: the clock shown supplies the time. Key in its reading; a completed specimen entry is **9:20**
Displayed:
**9:02**
